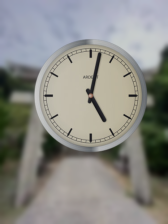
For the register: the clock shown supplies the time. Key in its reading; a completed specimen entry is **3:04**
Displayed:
**5:02**
